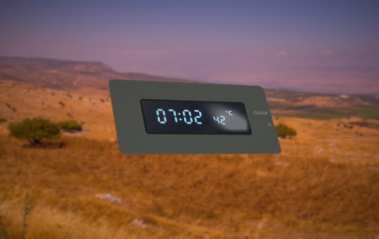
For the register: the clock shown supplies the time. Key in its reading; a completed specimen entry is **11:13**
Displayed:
**7:02**
